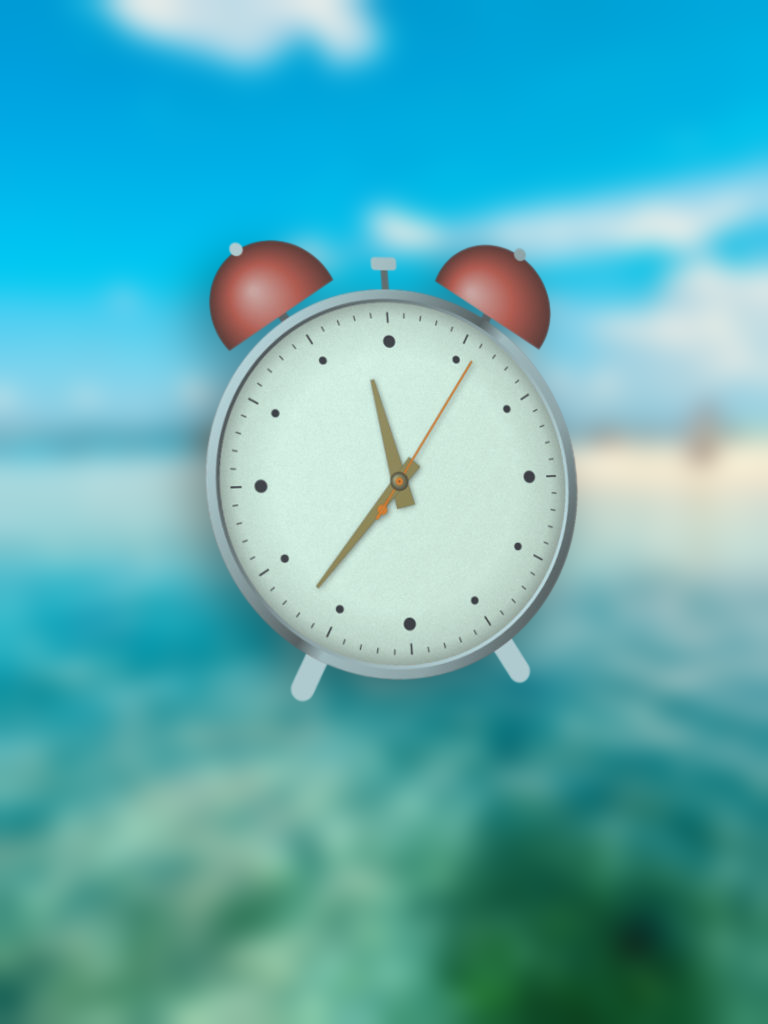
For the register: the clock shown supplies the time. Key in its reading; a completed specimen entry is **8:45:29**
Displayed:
**11:37:06**
